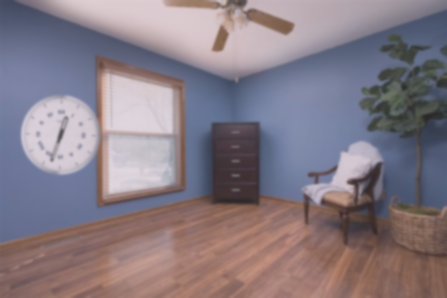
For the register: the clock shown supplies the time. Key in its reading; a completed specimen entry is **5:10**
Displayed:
**12:33**
